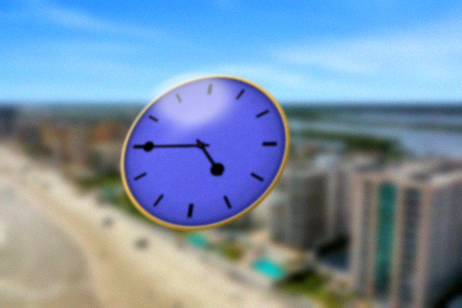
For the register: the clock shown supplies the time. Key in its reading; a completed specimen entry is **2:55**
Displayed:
**4:45**
